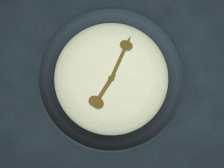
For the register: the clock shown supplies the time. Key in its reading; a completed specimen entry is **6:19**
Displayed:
**7:04**
